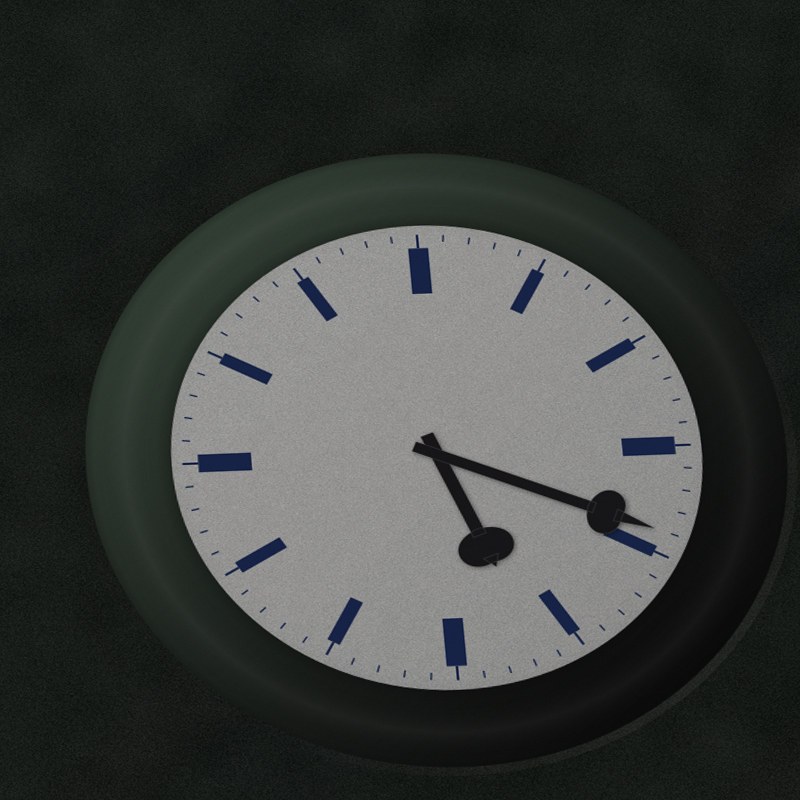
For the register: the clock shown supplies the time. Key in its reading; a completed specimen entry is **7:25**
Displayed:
**5:19**
